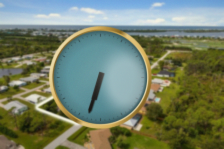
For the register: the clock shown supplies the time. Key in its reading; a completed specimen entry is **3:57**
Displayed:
**6:33**
